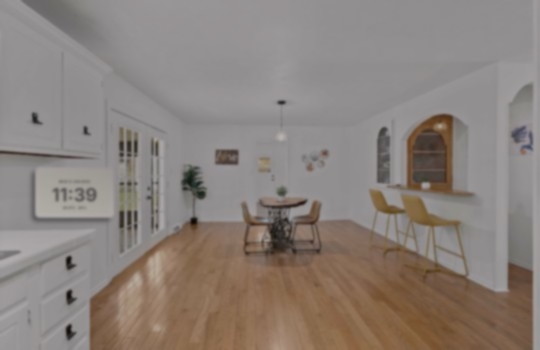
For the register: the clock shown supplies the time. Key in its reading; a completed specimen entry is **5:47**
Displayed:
**11:39**
